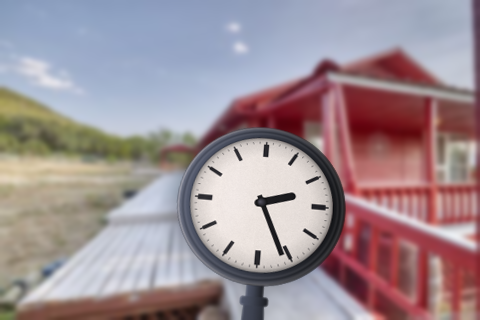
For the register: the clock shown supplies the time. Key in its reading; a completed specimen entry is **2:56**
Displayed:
**2:26**
